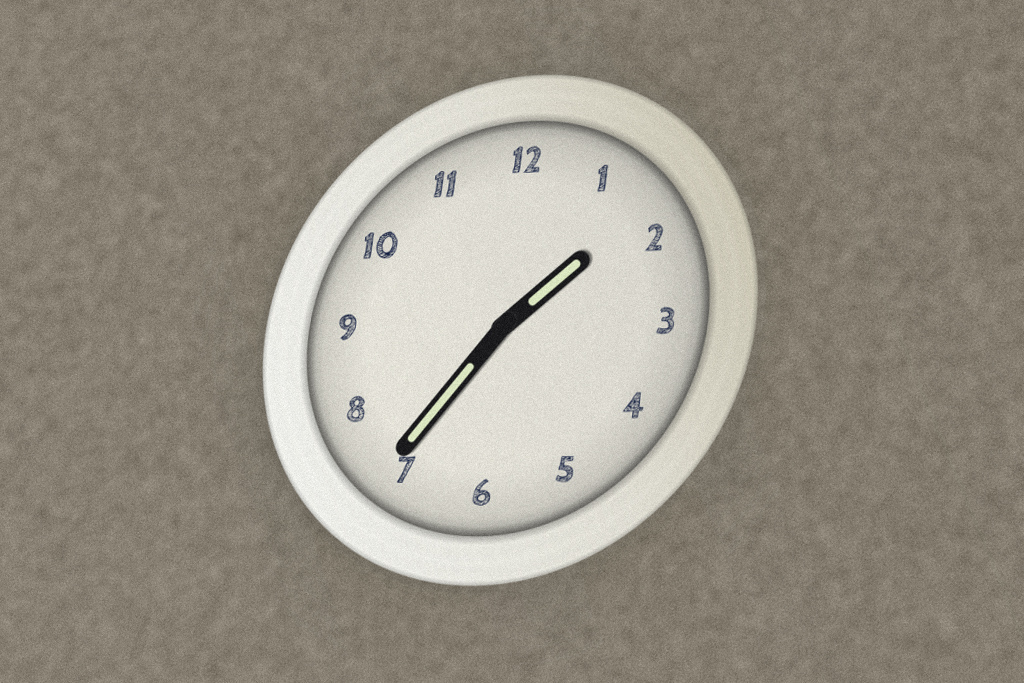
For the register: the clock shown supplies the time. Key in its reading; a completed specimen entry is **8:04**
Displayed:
**1:36**
